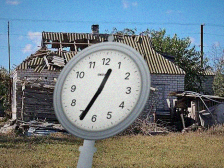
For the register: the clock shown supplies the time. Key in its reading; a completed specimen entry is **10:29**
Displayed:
**12:34**
